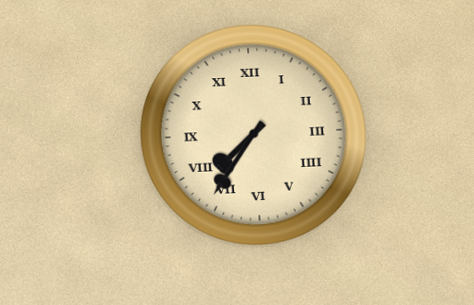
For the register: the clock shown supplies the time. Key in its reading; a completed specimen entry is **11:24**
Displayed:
**7:36**
